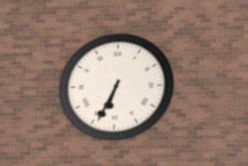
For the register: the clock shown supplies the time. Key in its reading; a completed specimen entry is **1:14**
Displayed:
**6:34**
